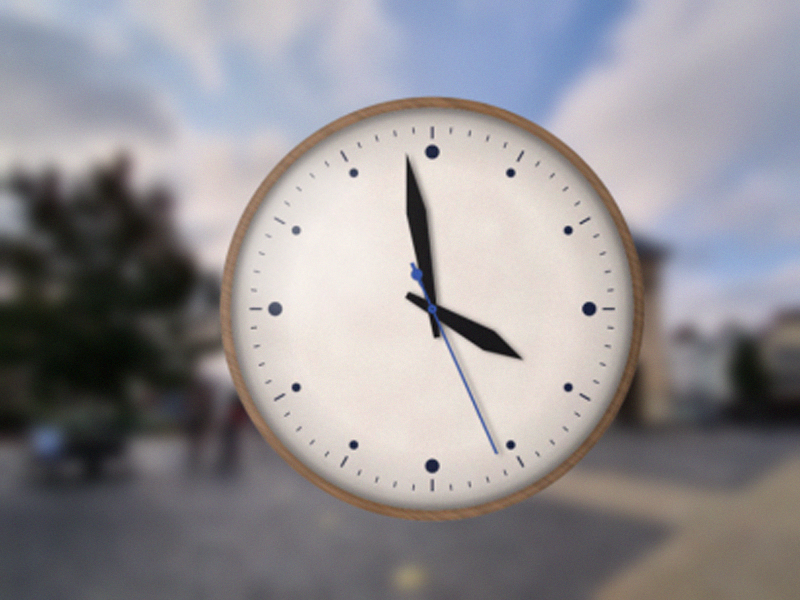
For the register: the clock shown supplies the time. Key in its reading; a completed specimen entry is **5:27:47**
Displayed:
**3:58:26**
